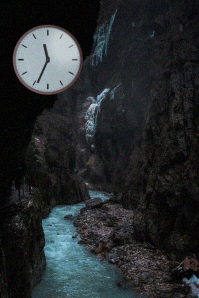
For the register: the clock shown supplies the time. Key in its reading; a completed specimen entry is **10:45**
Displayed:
**11:34**
